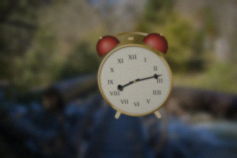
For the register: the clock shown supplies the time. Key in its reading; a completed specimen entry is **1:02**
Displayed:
**8:13**
